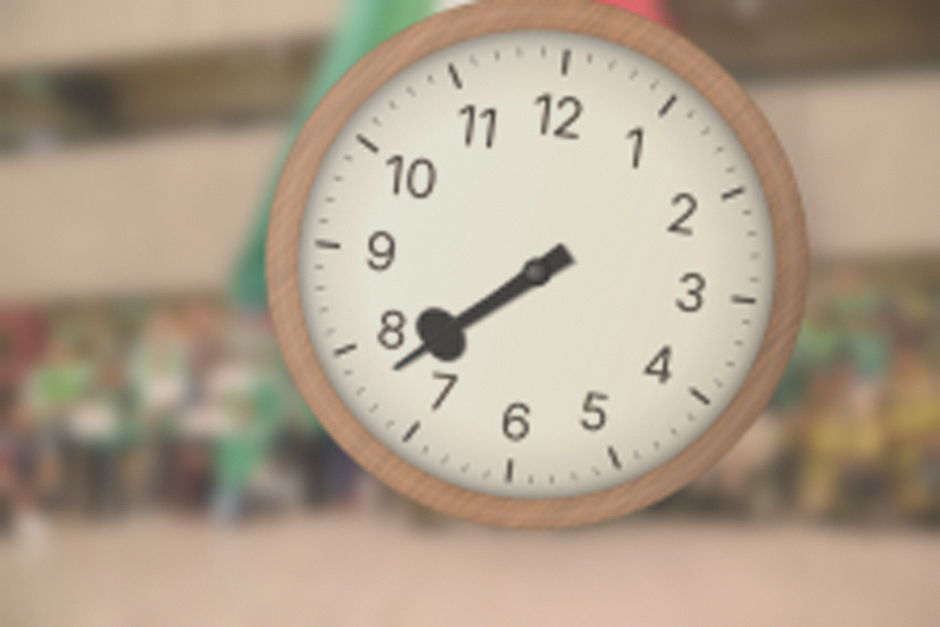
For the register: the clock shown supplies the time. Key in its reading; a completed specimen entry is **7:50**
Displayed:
**7:38**
